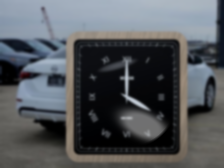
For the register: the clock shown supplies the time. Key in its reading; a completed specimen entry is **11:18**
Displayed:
**4:00**
